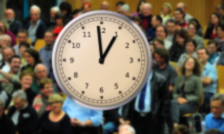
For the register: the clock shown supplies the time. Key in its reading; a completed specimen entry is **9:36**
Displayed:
**12:59**
